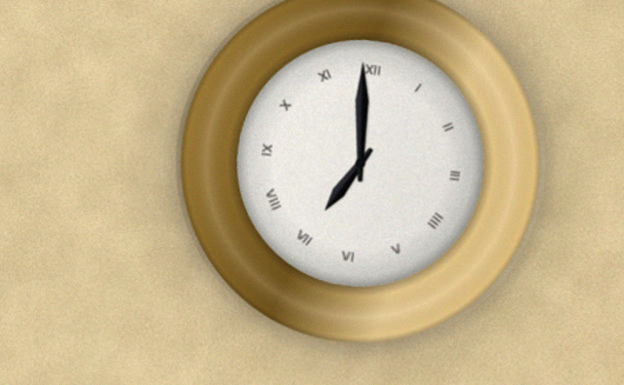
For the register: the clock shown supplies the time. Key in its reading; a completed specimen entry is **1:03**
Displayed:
**6:59**
